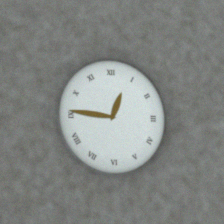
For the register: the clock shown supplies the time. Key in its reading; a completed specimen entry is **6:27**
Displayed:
**12:46**
